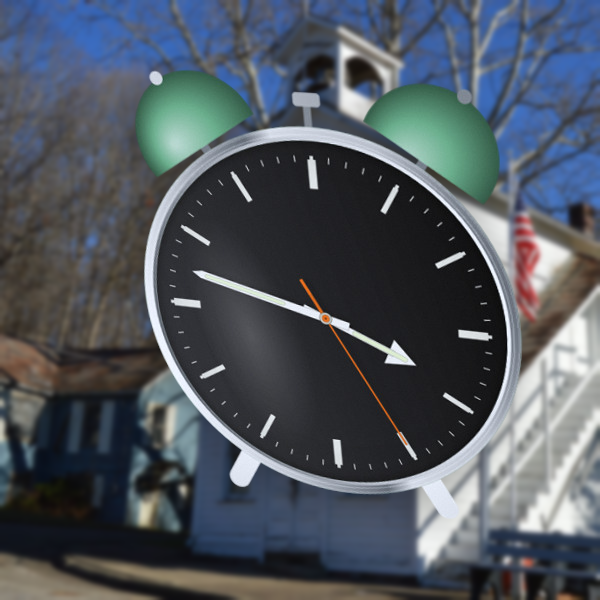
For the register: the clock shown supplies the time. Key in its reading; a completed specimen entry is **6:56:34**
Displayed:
**3:47:25**
